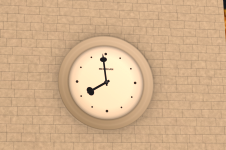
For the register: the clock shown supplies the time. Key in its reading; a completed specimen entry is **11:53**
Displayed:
**7:59**
